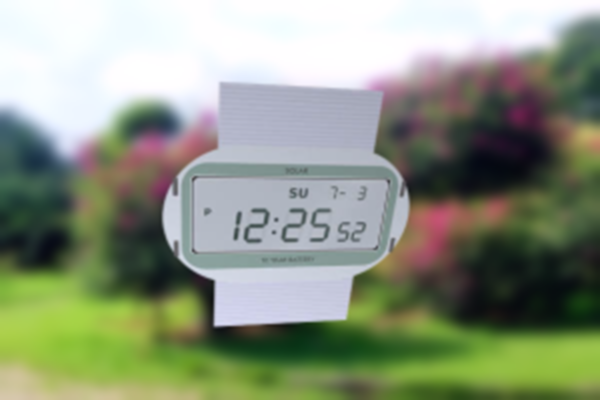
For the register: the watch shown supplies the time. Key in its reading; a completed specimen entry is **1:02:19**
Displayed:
**12:25:52**
